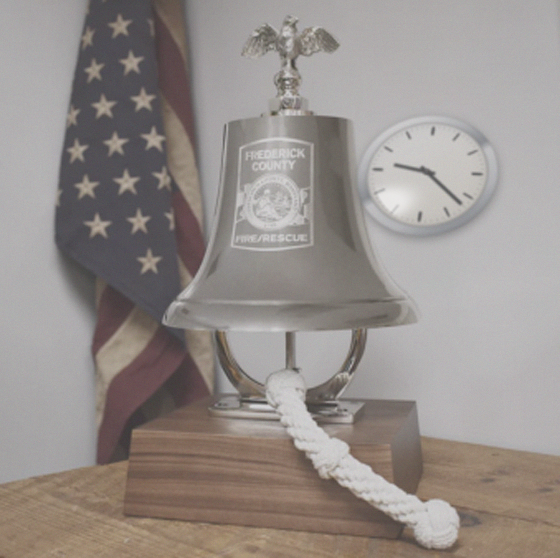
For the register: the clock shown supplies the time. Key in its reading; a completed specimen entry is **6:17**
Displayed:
**9:22**
